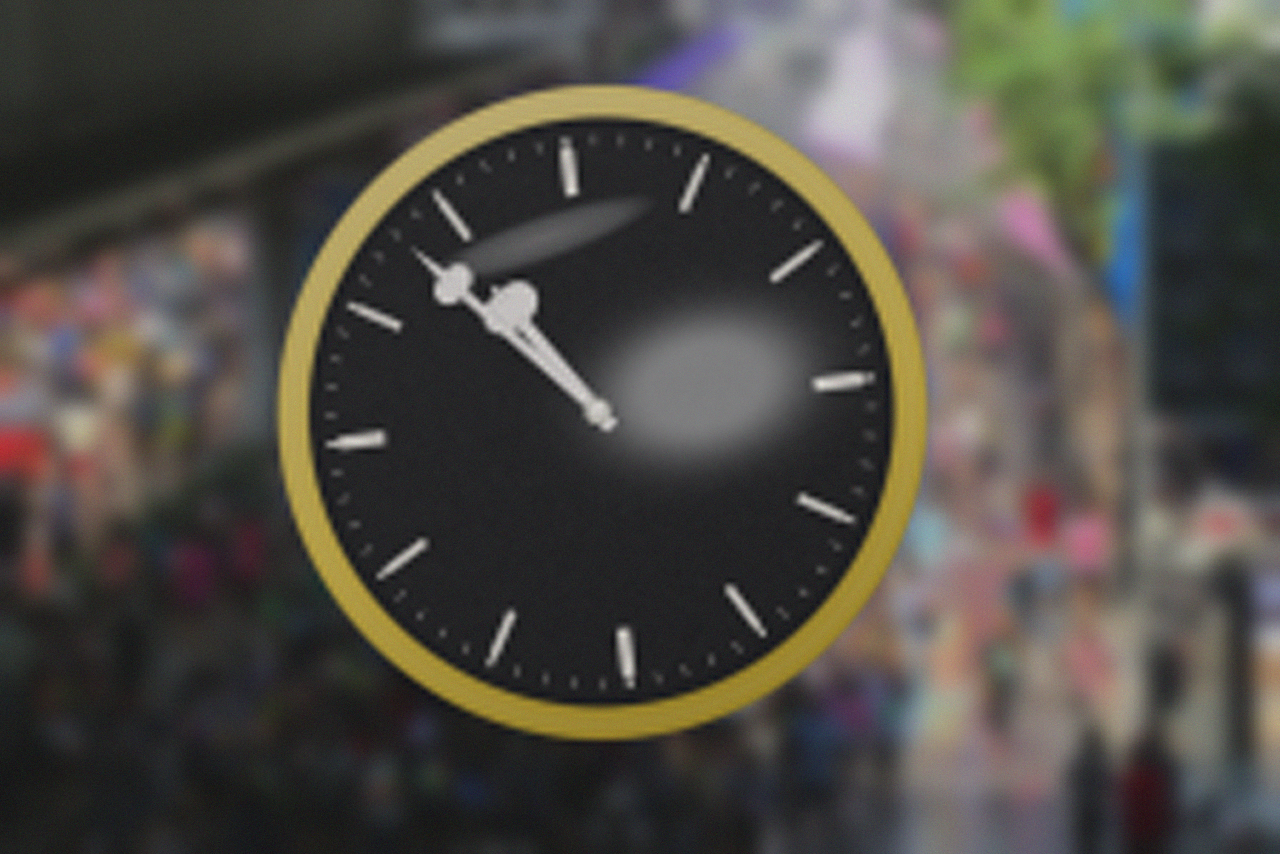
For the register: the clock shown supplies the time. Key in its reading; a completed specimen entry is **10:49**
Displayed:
**10:53**
